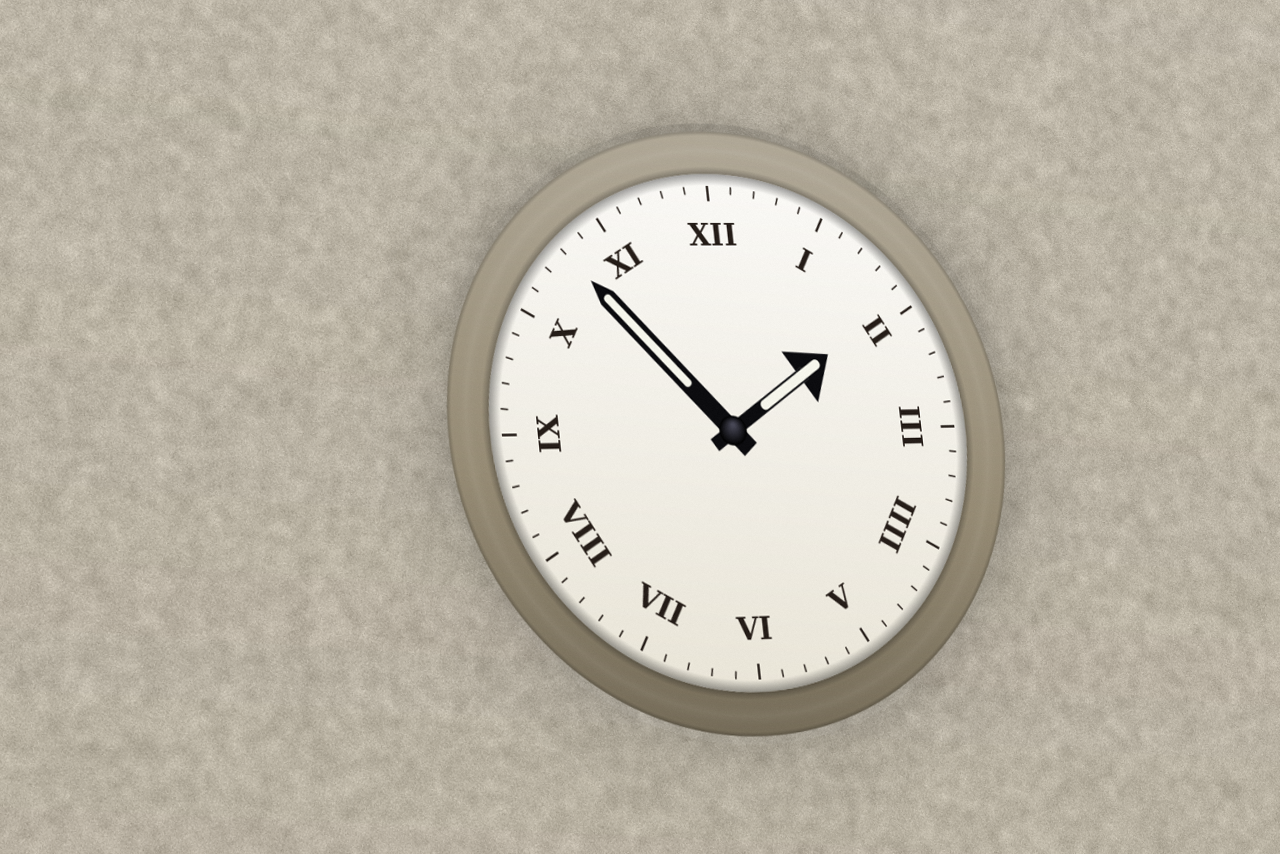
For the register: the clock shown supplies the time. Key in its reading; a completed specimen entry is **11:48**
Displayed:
**1:53**
